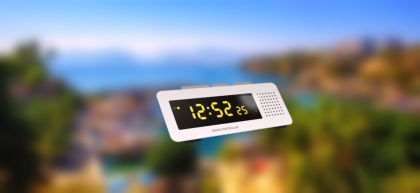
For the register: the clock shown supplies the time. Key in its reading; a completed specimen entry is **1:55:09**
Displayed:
**12:52:25**
